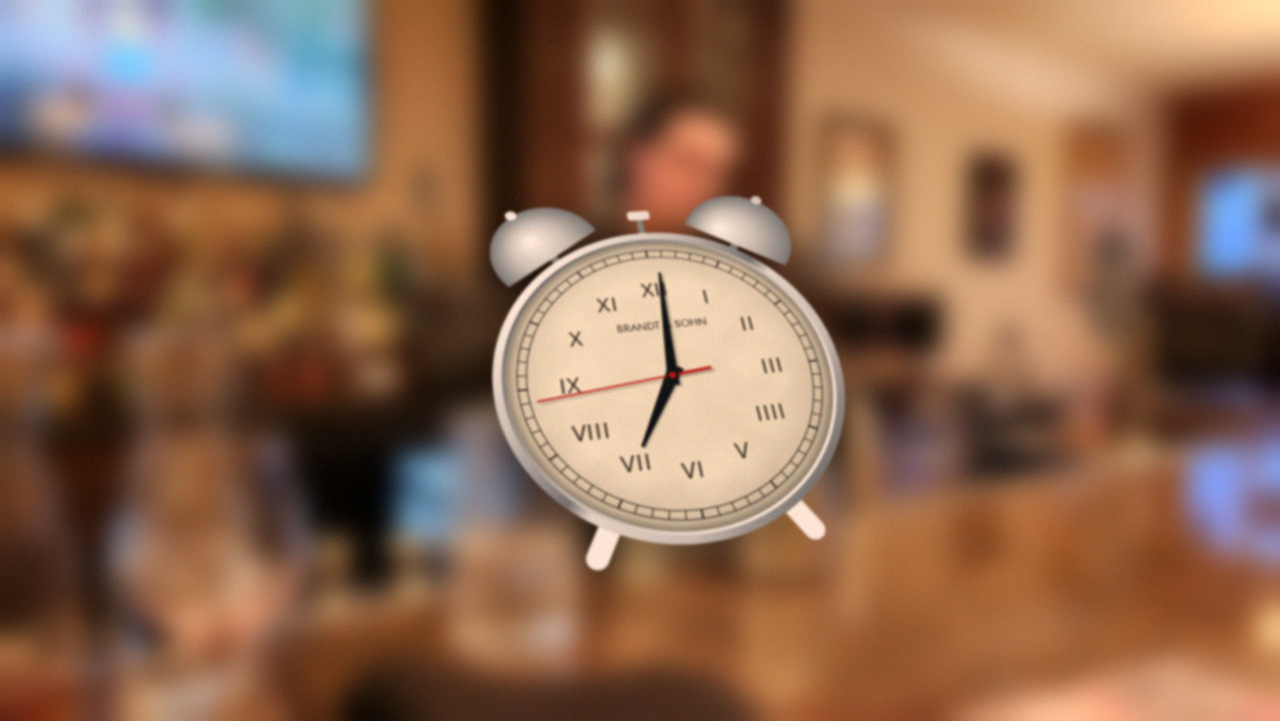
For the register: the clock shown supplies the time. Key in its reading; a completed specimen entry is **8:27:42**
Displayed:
**7:00:44**
